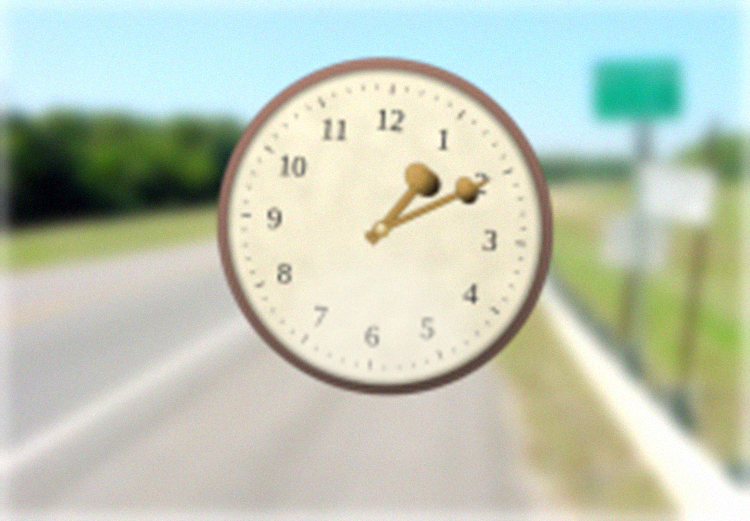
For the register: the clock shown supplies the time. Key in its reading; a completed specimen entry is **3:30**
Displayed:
**1:10**
